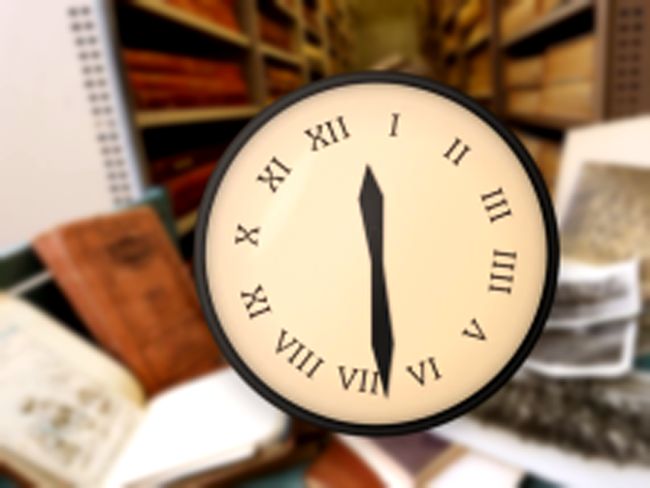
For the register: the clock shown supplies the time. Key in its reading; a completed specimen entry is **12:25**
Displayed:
**12:33**
